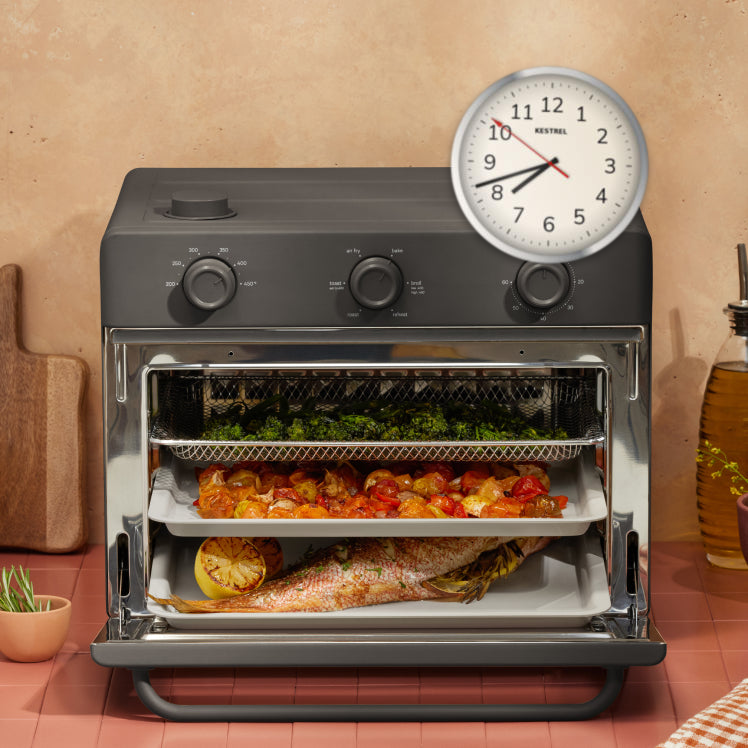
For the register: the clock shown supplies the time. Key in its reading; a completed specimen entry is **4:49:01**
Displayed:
**7:41:51**
